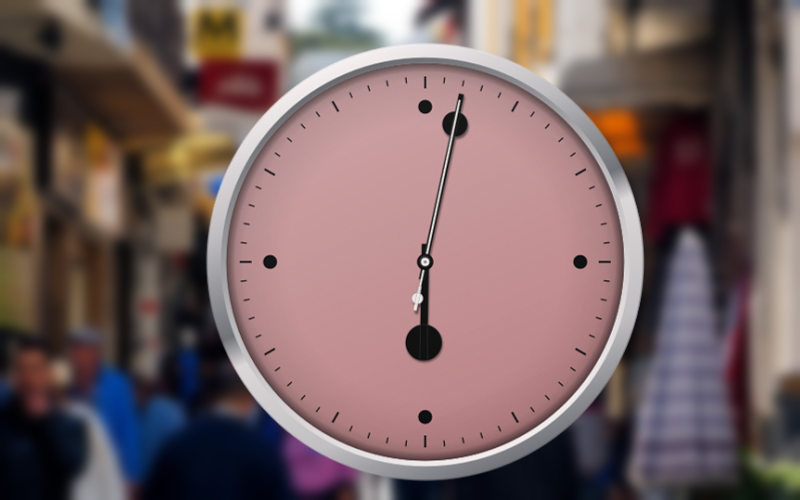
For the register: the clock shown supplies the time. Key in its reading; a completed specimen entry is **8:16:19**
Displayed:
**6:02:02**
